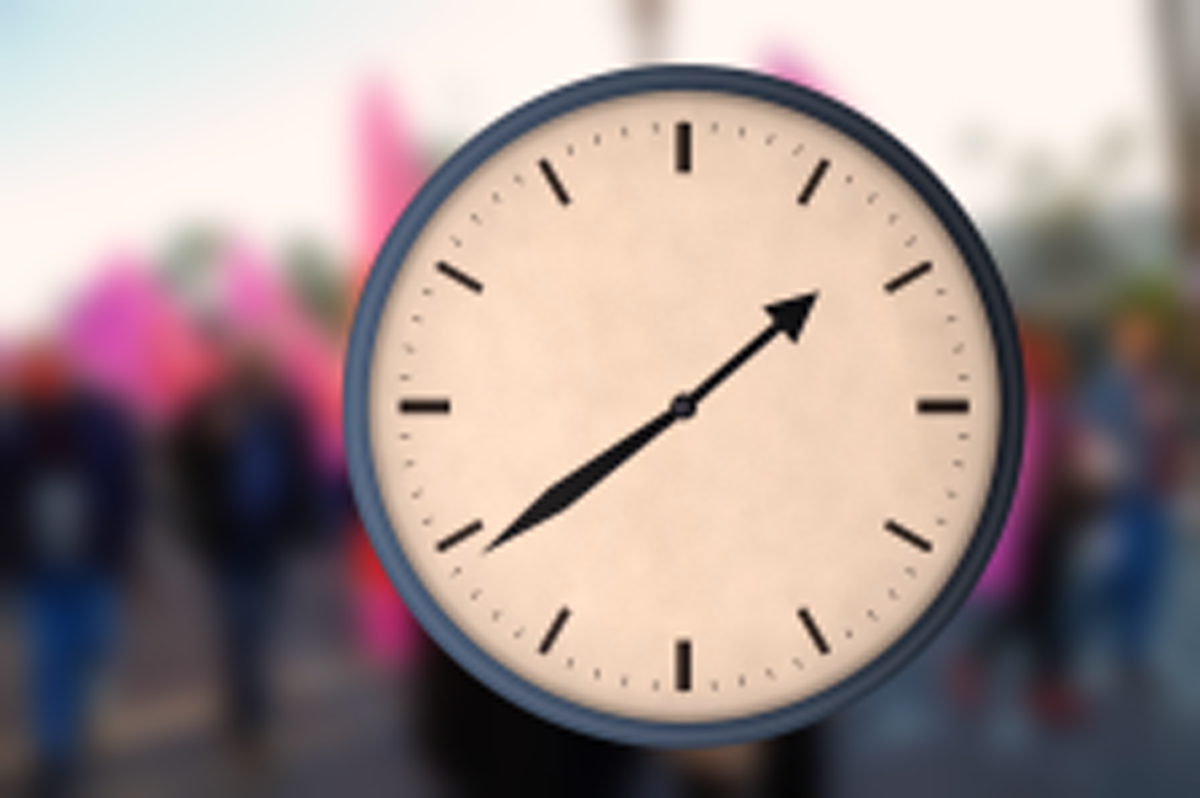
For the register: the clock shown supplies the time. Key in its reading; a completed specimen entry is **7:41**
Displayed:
**1:39**
